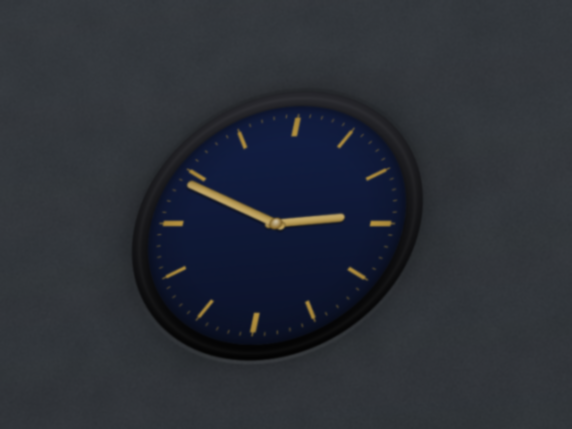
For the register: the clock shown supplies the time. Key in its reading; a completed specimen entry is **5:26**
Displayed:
**2:49**
